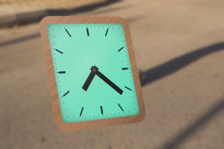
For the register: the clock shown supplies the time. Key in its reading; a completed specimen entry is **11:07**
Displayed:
**7:22**
